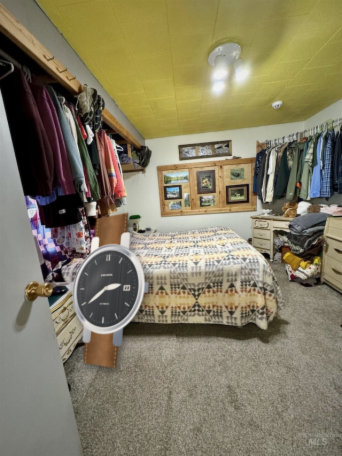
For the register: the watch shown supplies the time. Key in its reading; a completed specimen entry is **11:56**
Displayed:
**2:39**
